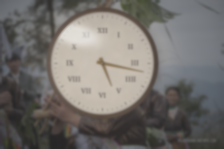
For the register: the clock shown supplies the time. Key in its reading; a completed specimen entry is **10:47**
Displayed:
**5:17**
